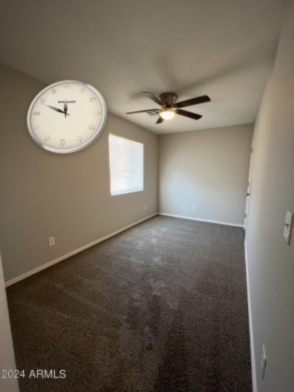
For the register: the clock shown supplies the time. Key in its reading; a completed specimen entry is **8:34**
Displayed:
**11:49**
